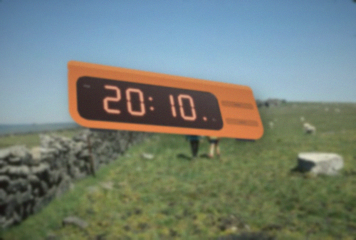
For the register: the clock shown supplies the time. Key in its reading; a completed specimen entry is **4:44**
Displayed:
**20:10**
